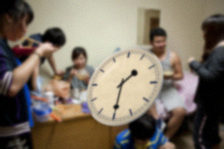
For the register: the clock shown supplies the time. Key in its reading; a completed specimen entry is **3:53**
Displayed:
**1:30**
